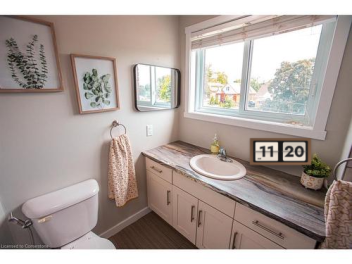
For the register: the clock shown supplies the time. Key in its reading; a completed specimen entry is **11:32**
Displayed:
**11:20**
